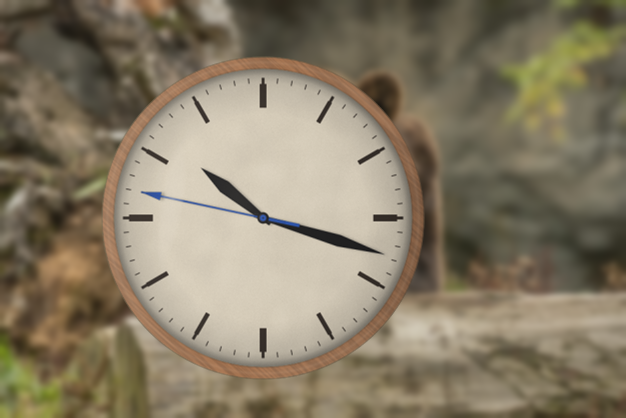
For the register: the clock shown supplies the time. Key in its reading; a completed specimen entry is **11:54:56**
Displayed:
**10:17:47**
